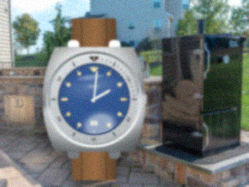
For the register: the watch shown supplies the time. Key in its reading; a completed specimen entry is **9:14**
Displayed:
**2:01**
